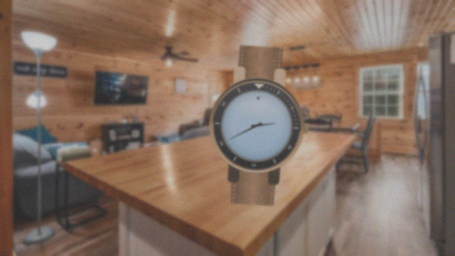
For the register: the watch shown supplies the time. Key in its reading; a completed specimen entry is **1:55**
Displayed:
**2:40**
